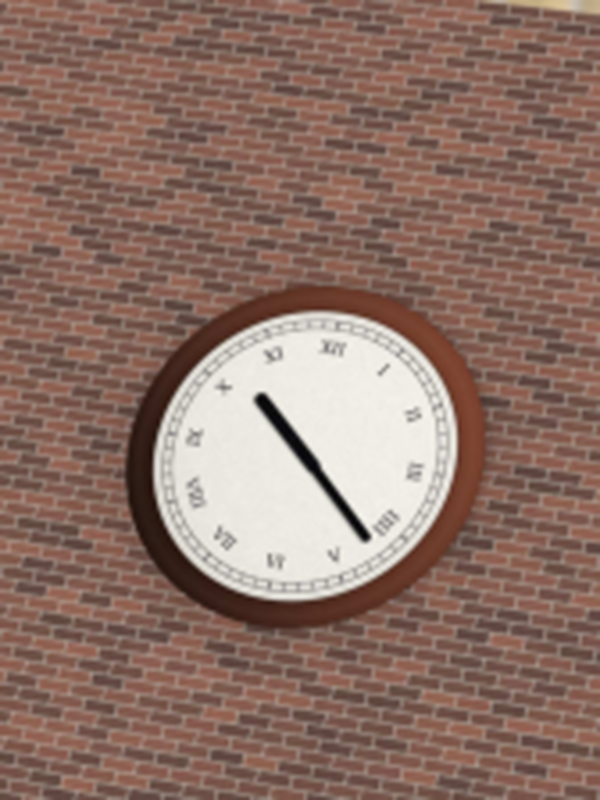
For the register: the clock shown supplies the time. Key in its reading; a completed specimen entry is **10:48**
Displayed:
**10:22**
